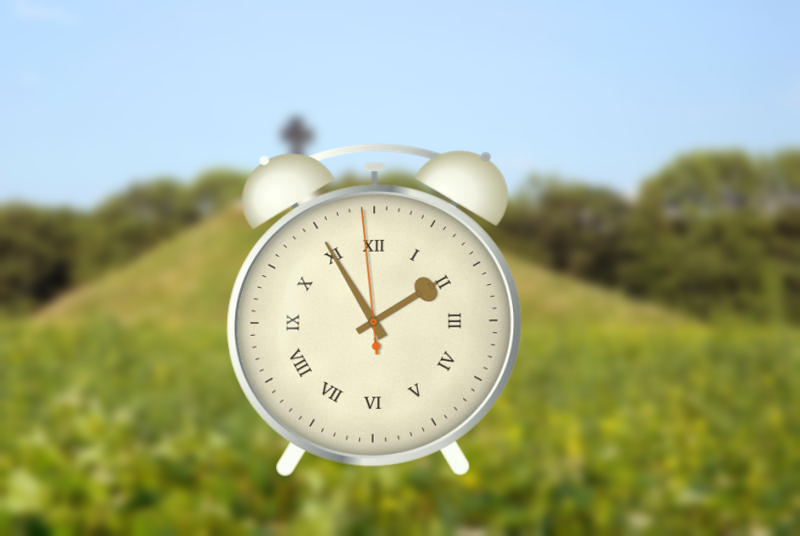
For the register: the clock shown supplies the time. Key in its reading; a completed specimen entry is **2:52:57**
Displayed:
**1:54:59**
